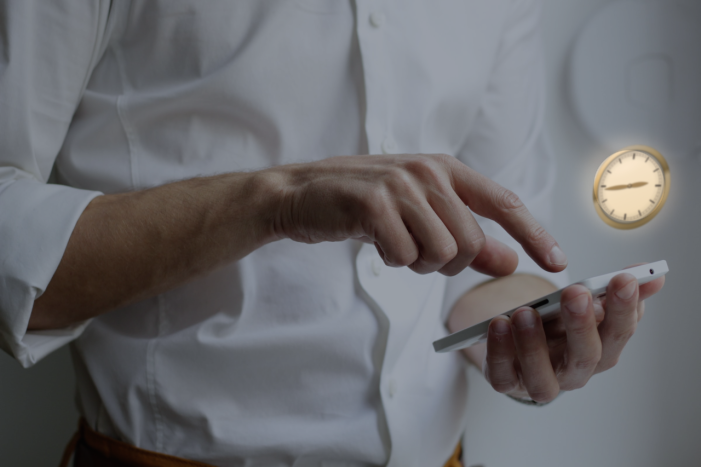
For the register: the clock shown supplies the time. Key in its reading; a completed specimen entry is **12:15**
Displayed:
**2:44**
